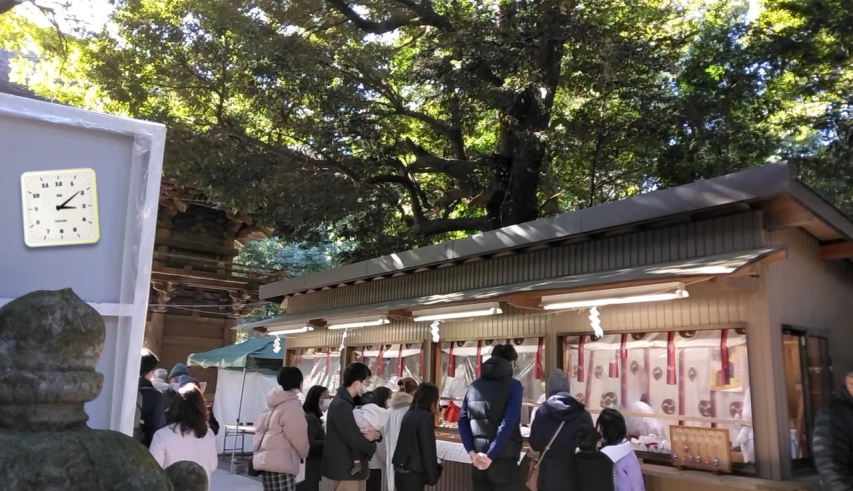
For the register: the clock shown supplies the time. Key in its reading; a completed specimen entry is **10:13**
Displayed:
**3:09**
